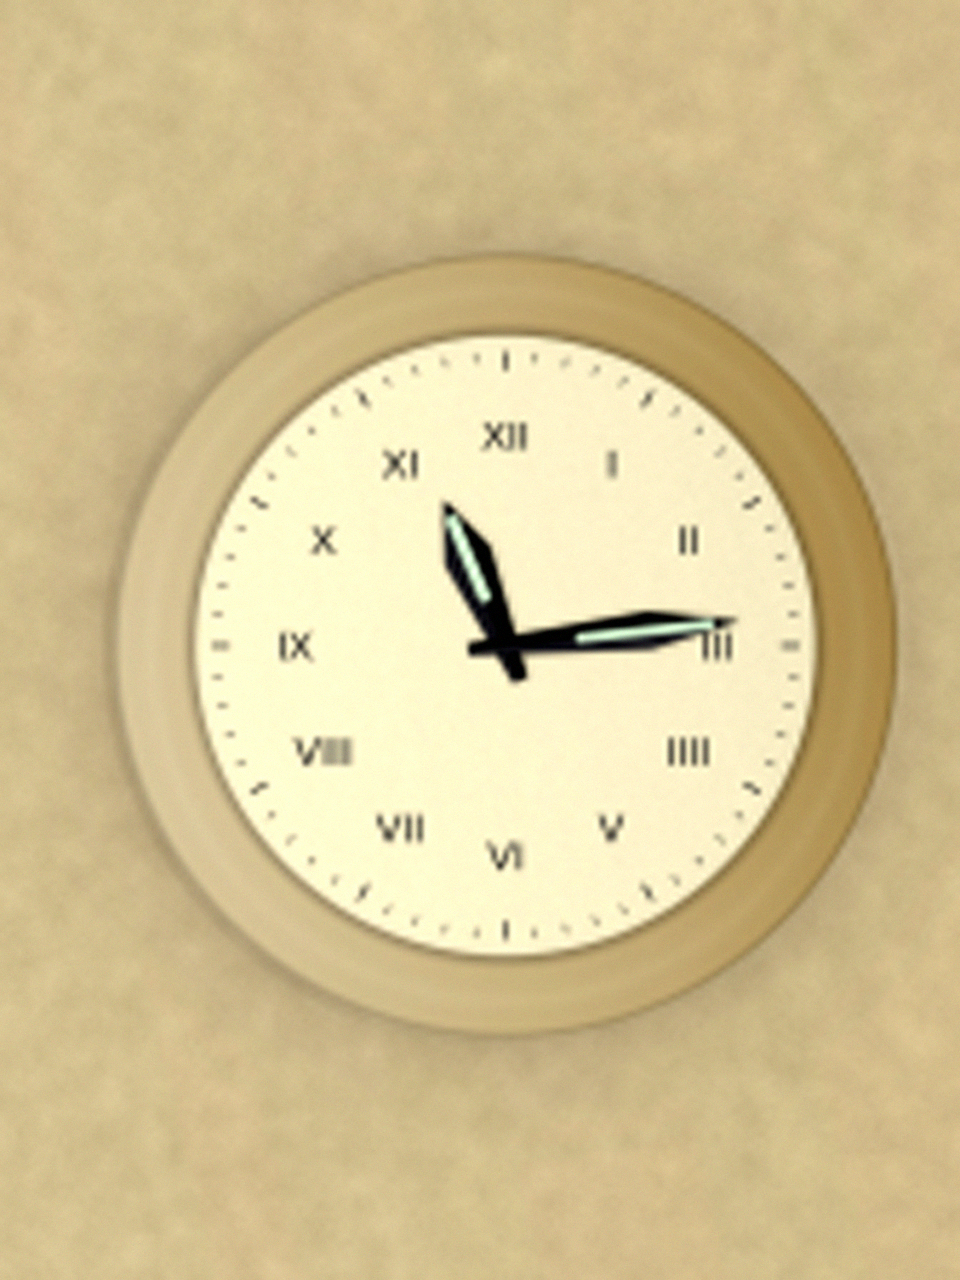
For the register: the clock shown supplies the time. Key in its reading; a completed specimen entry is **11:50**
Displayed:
**11:14**
